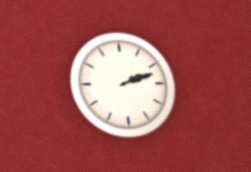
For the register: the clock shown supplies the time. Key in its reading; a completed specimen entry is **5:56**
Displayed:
**2:12**
